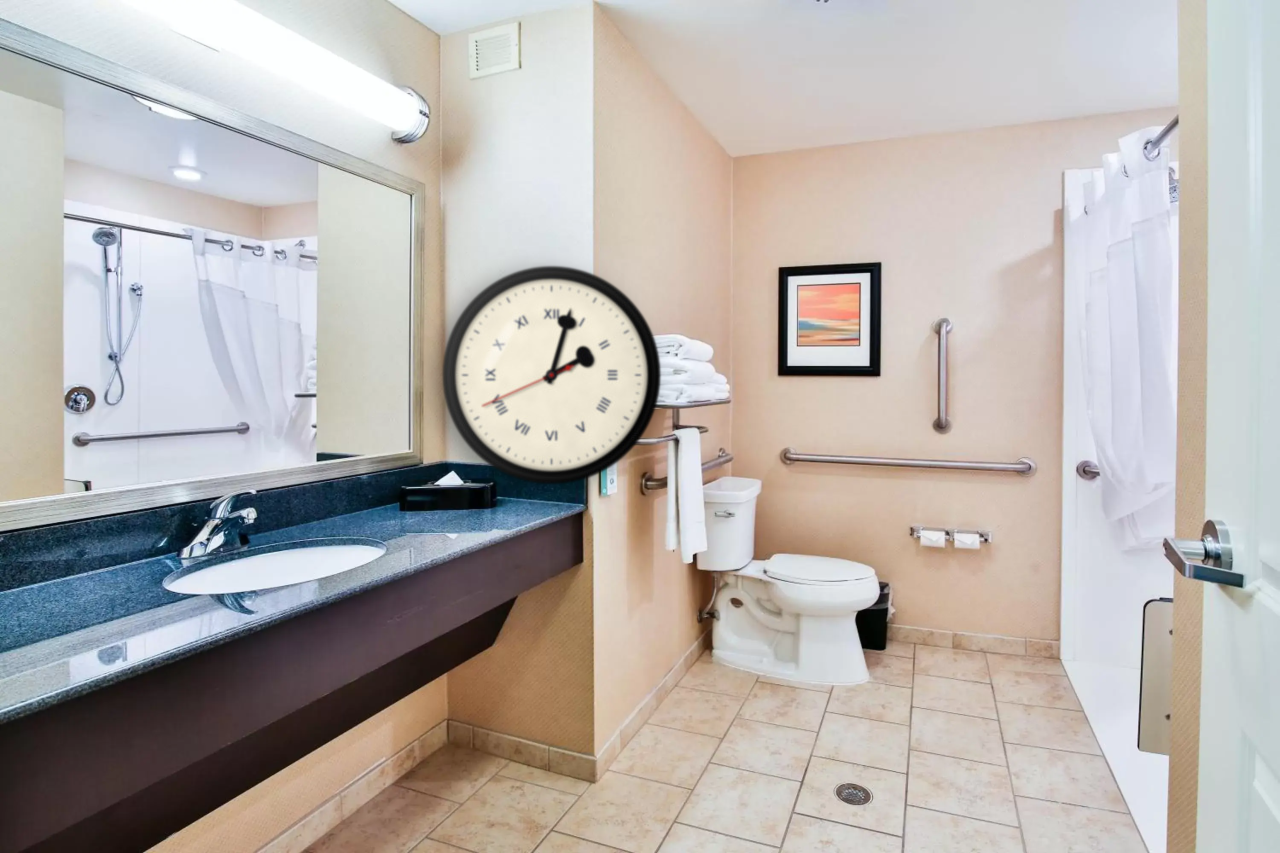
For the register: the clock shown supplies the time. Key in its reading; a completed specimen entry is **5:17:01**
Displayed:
**2:02:41**
